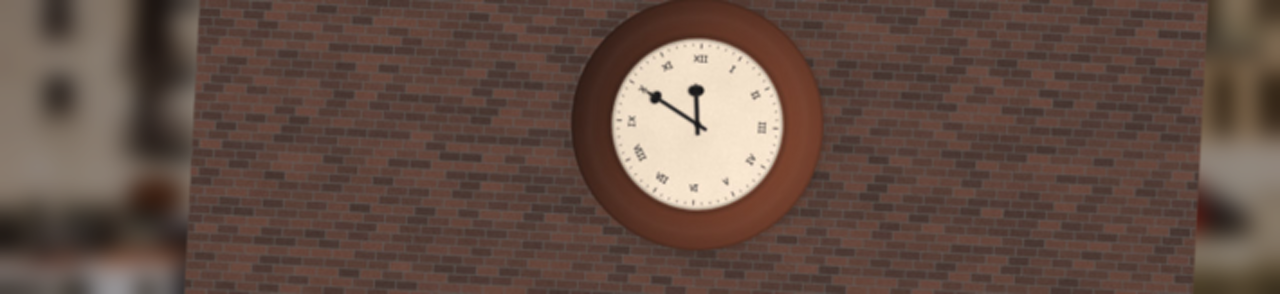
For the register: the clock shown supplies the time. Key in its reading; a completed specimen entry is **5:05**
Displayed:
**11:50**
